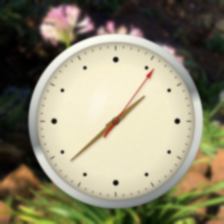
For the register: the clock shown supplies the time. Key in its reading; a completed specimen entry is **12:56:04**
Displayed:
**1:38:06**
